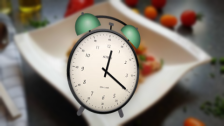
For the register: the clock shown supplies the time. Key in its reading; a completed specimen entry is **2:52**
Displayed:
**12:20**
